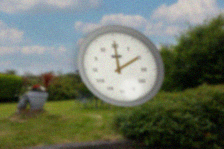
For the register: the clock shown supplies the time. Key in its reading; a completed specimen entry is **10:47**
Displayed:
**2:00**
